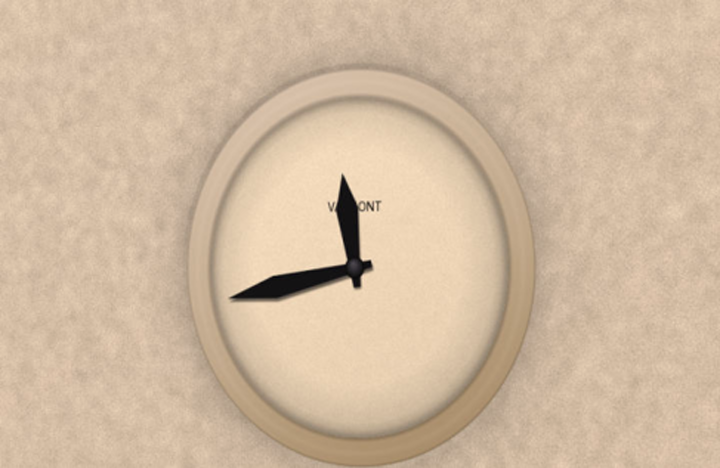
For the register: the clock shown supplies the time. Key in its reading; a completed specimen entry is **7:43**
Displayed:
**11:43**
